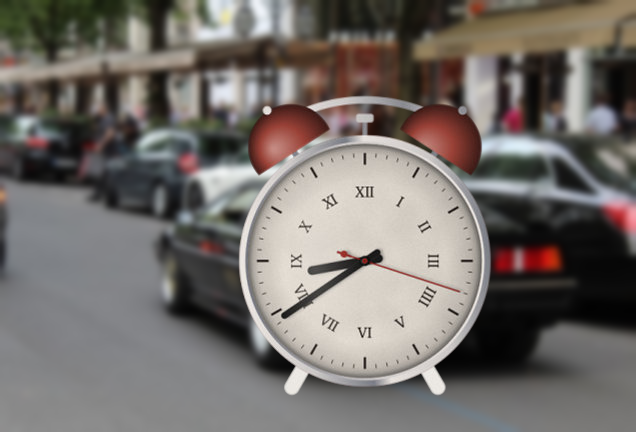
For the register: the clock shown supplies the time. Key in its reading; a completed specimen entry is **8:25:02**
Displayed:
**8:39:18**
